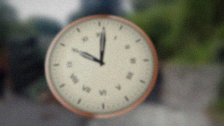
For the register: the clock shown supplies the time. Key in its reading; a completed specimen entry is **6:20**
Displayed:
**10:01**
